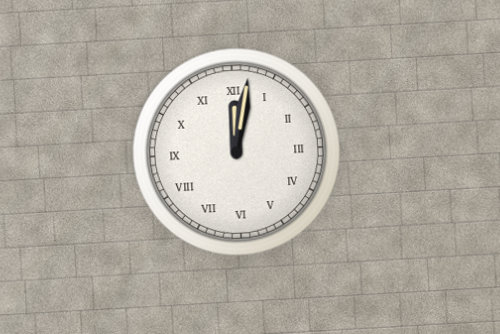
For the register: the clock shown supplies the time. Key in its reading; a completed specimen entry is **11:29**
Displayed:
**12:02**
